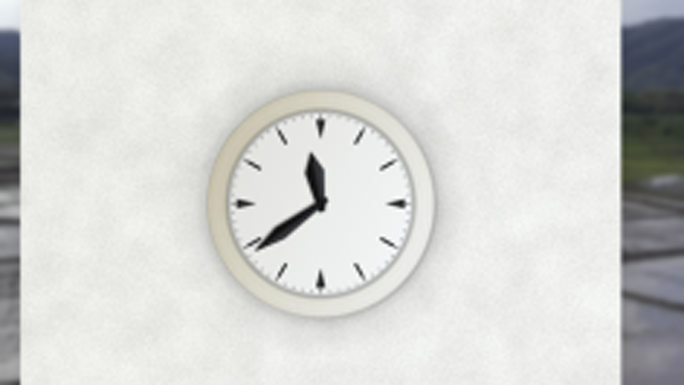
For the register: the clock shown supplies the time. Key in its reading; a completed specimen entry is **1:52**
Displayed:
**11:39**
